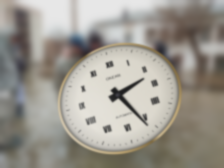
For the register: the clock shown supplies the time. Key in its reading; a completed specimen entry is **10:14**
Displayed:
**2:26**
